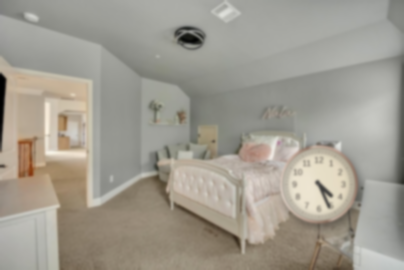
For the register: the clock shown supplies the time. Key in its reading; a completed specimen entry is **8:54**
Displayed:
**4:26**
